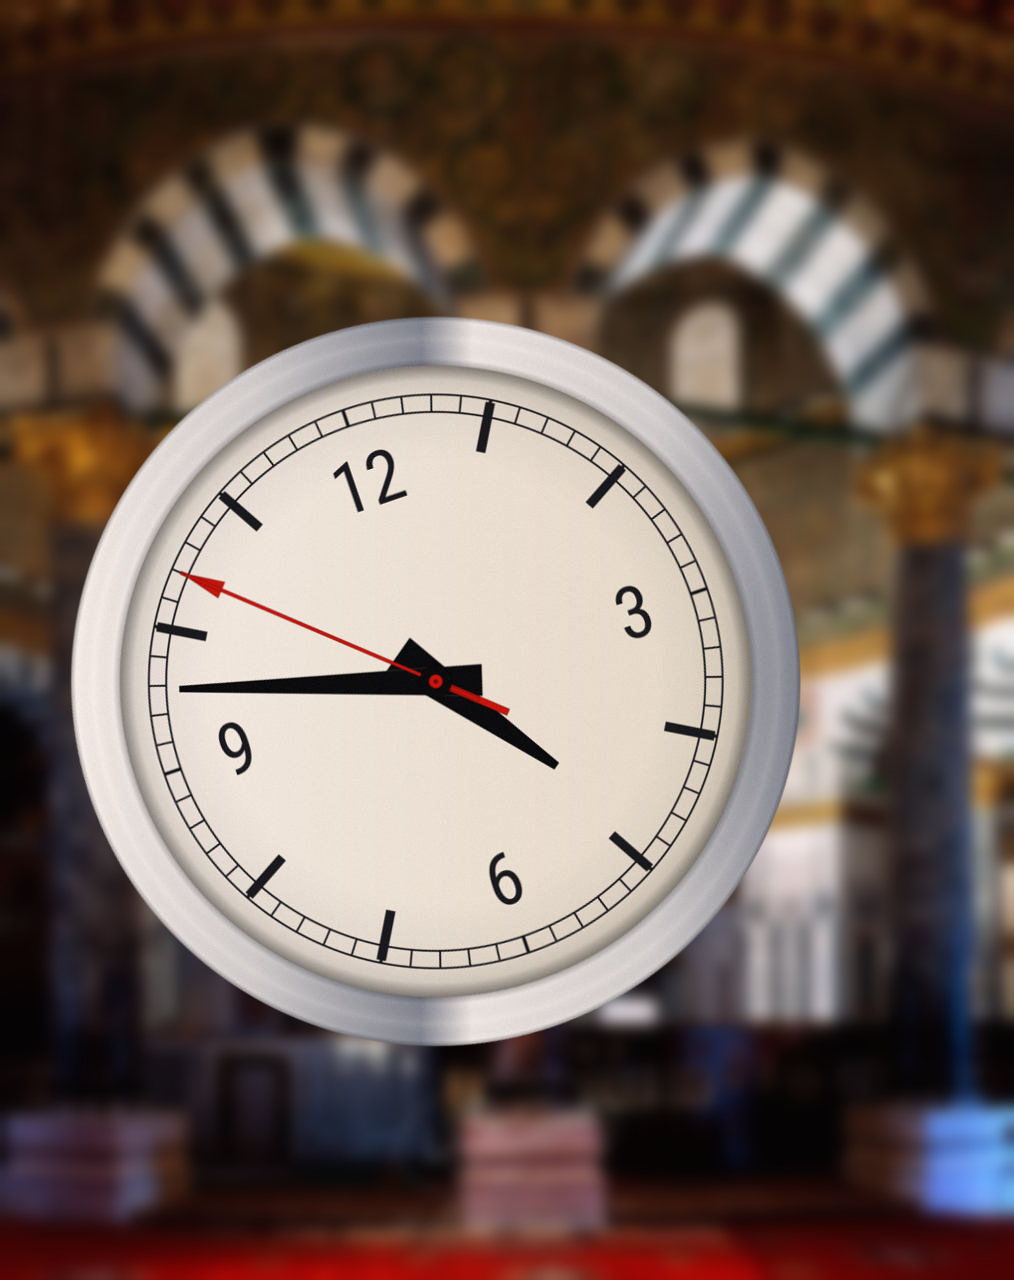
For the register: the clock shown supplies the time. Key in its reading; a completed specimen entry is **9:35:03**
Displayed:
**4:47:52**
